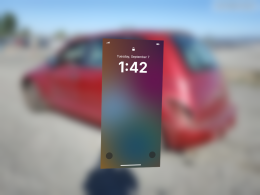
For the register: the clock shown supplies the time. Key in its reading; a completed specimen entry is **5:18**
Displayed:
**1:42**
